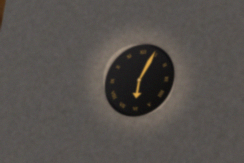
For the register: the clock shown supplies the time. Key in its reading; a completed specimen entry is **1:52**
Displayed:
**6:04**
